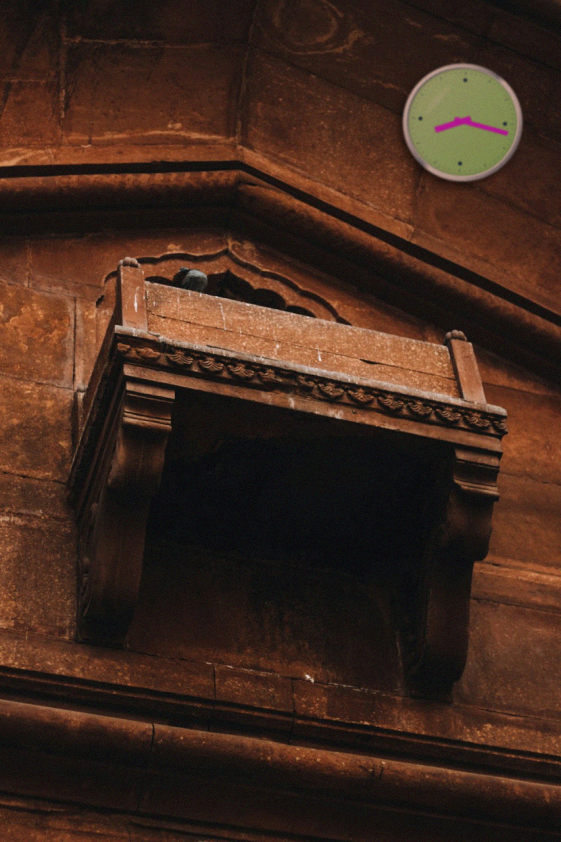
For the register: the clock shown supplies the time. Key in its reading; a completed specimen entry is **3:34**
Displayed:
**8:17**
